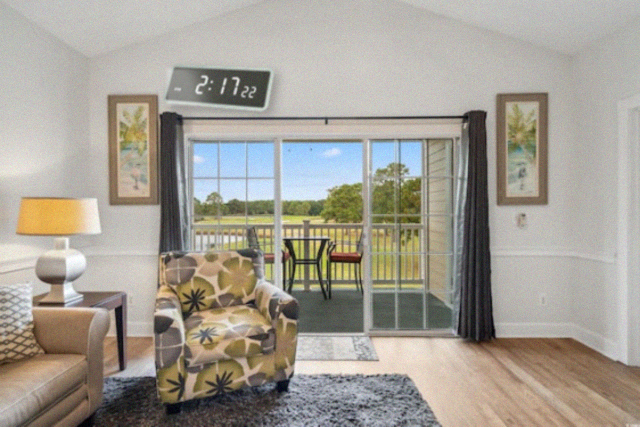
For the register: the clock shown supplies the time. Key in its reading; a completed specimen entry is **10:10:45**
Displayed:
**2:17:22**
